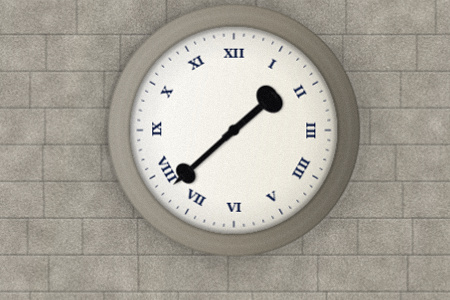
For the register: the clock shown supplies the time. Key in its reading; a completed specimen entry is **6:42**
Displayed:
**1:38**
